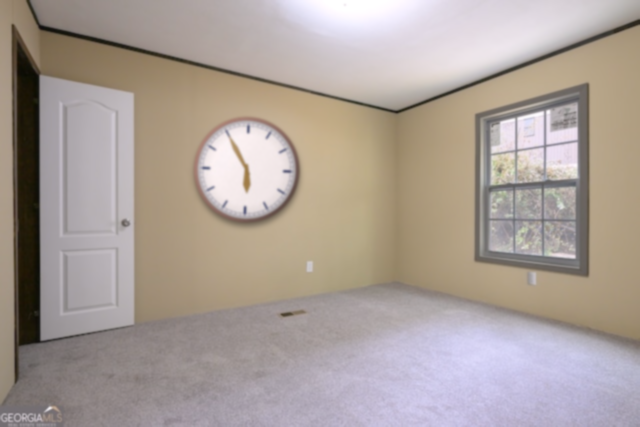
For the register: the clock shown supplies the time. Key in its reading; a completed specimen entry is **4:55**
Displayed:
**5:55**
